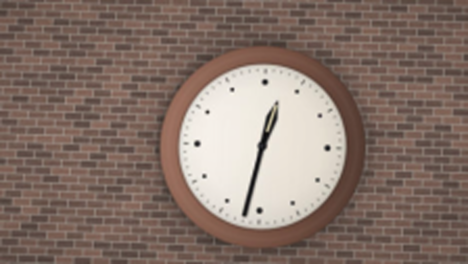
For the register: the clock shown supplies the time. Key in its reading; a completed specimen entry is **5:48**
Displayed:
**12:32**
